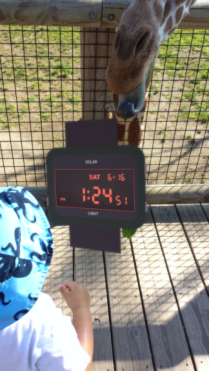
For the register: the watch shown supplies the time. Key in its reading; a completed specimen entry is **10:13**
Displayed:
**1:24**
